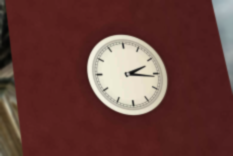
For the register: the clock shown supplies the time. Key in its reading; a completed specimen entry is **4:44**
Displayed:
**2:16**
